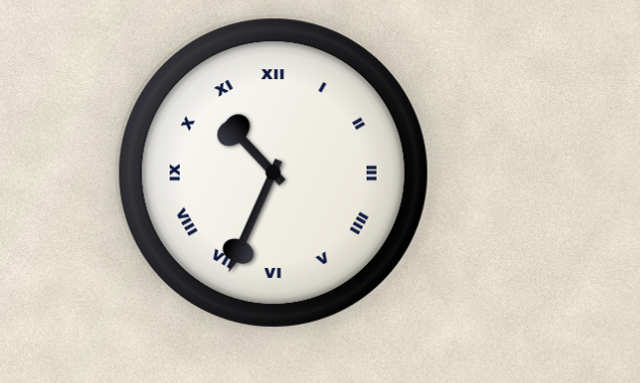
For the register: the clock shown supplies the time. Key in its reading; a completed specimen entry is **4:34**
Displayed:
**10:34**
